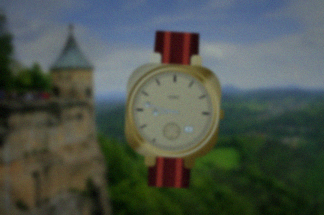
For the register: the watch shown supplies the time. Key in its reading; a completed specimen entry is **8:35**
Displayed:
**8:47**
